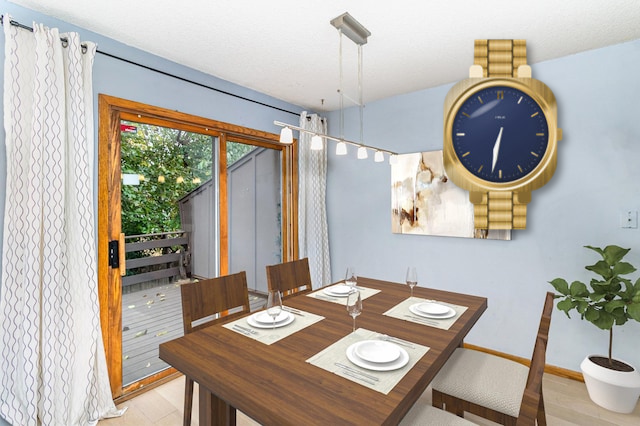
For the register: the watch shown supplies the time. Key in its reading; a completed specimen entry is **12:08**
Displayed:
**6:32**
